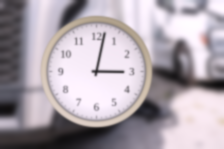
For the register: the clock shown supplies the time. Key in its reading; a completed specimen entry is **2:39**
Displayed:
**3:02**
